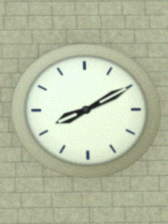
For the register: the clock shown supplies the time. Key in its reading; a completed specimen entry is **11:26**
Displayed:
**8:10**
